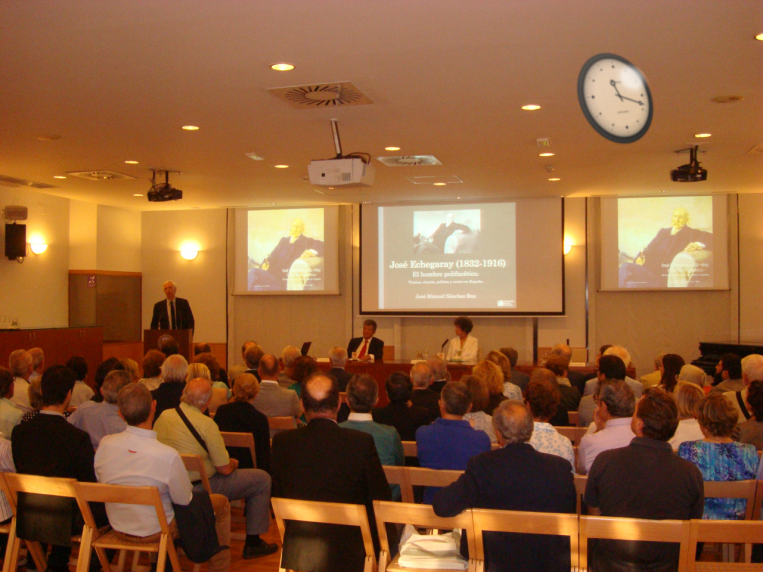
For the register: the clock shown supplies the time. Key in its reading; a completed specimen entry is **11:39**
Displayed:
**11:18**
